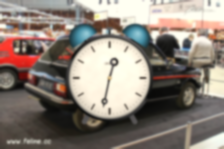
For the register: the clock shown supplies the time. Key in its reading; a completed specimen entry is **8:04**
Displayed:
**12:32**
